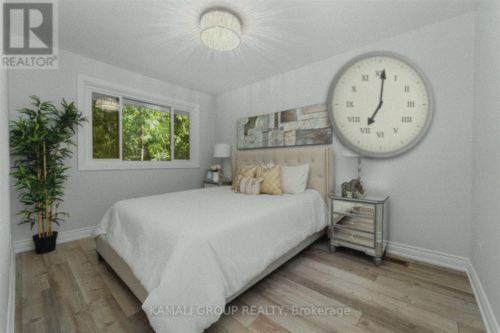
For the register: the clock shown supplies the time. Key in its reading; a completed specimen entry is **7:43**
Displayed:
**7:01**
